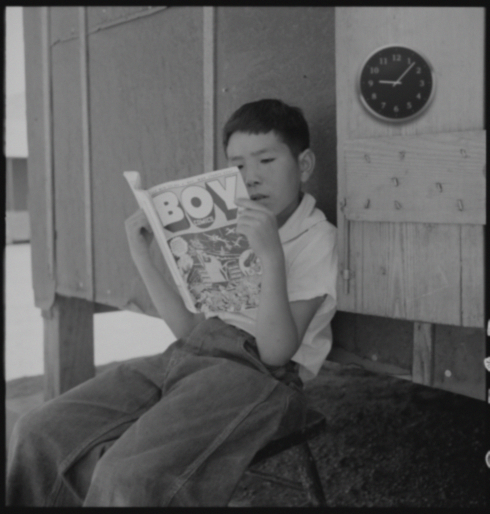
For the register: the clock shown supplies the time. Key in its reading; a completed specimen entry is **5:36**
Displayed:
**9:07**
